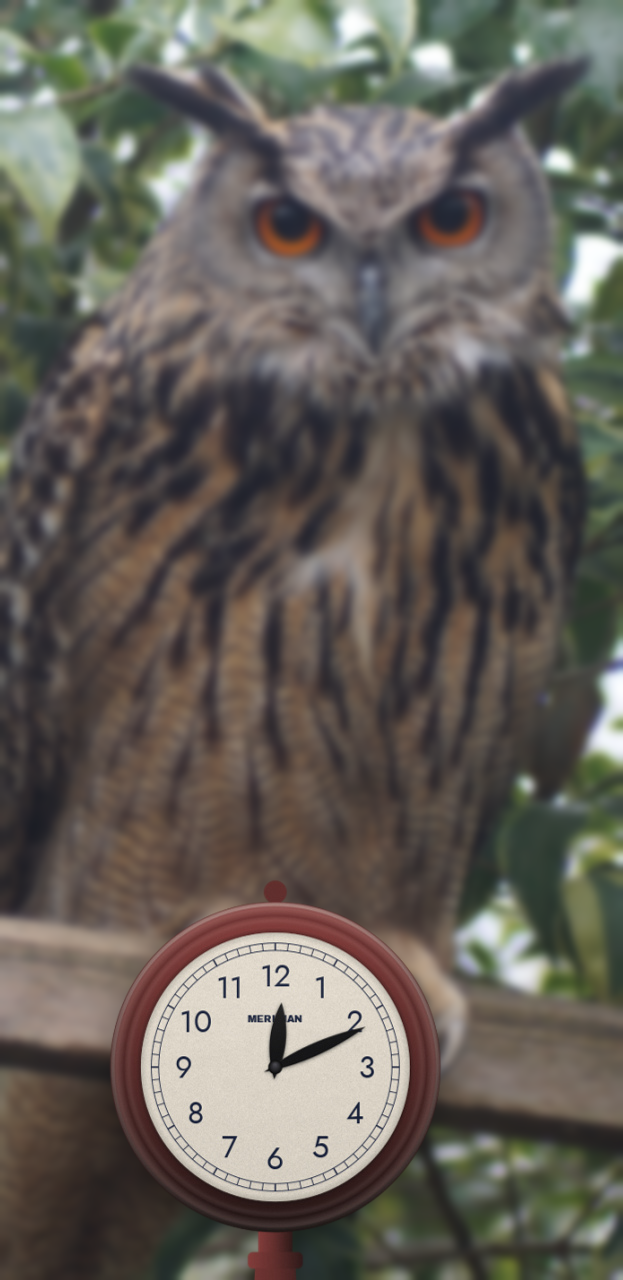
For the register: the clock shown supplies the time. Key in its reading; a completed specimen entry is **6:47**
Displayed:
**12:11**
